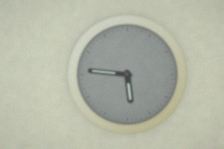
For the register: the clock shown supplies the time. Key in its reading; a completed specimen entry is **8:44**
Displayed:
**5:46**
